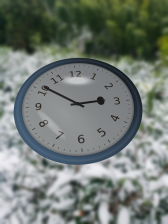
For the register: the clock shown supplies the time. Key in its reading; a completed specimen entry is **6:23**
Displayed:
**2:51**
